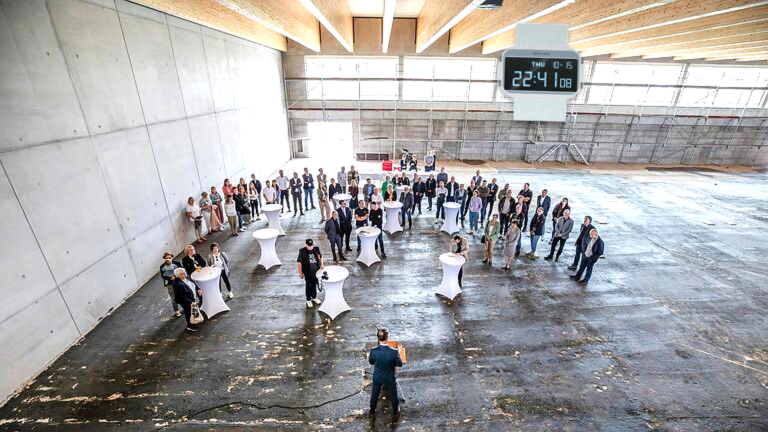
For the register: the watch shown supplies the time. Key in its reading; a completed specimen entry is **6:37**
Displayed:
**22:41**
